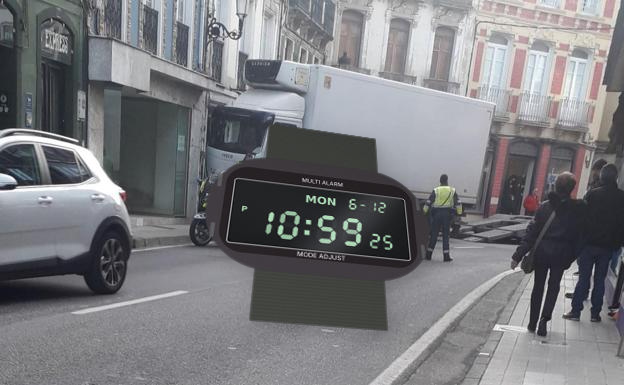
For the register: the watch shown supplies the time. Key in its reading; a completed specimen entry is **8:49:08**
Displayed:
**10:59:25**
